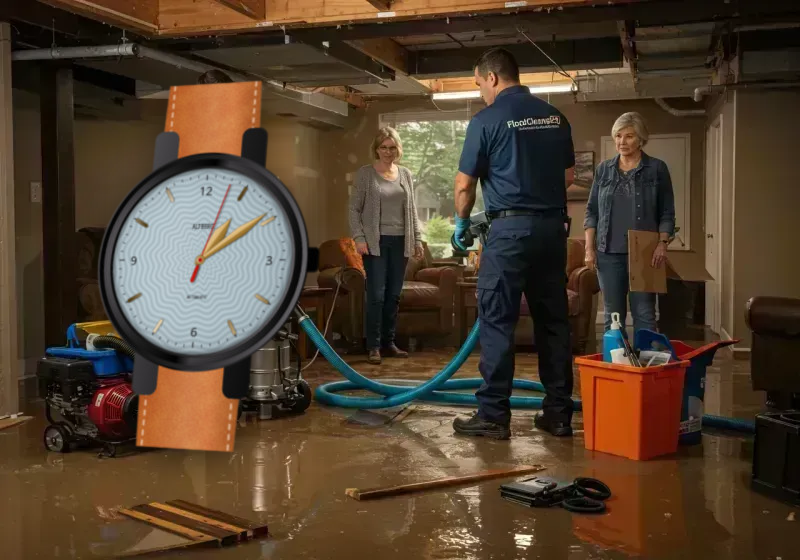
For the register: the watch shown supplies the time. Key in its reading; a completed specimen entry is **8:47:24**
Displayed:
**1:09:03**
